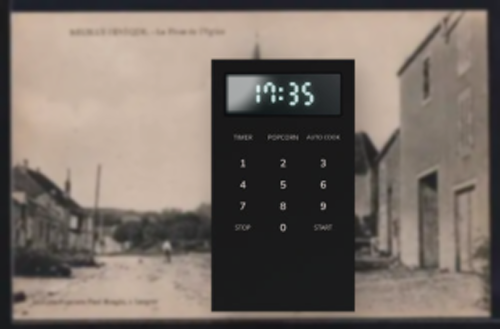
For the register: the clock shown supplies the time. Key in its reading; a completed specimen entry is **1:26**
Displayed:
**17:35**
